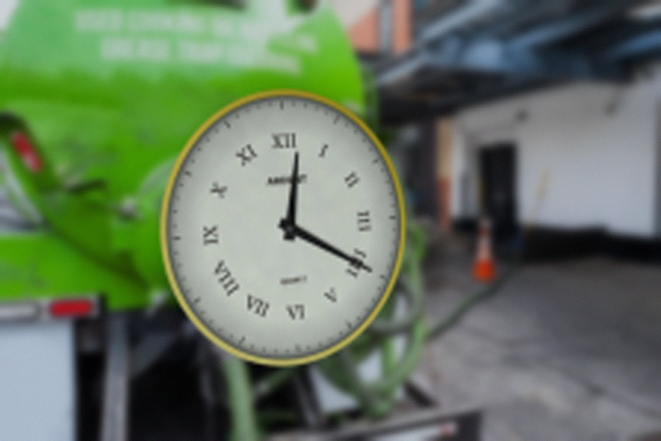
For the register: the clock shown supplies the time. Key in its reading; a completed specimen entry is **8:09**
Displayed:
**12:20**
